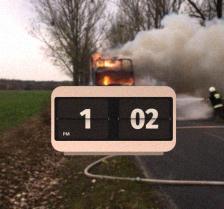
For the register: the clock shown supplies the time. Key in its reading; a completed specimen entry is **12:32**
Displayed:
**1:02**
